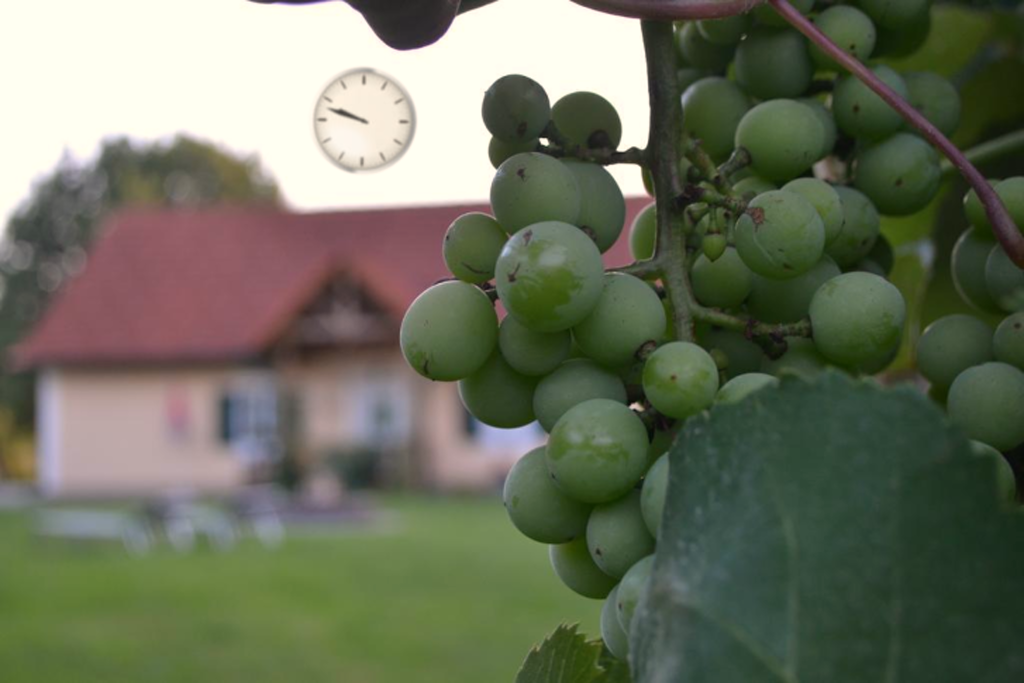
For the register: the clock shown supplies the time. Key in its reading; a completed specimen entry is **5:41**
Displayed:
**9:48**
